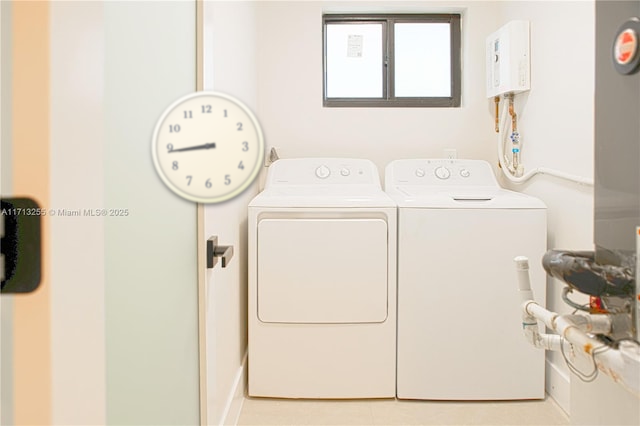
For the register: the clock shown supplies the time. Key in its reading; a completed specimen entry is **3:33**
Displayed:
**8:44**
